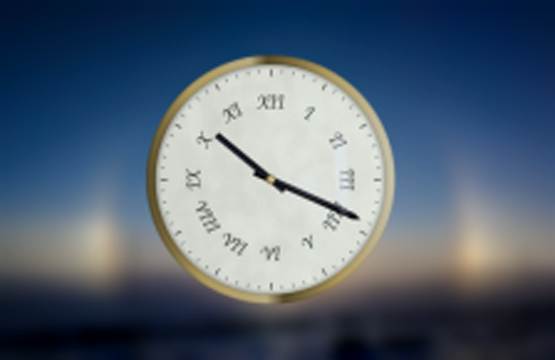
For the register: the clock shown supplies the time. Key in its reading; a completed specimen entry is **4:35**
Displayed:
**10:19**
